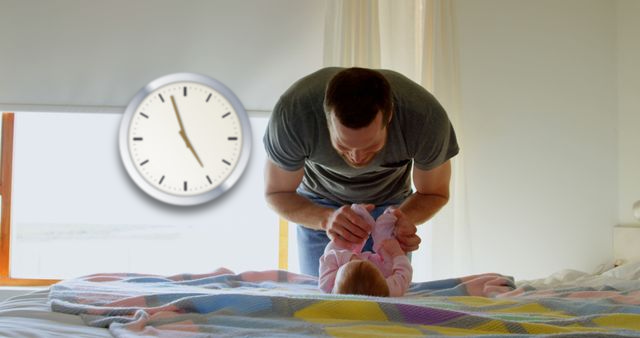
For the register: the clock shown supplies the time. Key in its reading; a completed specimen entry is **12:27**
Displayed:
**4:57**
